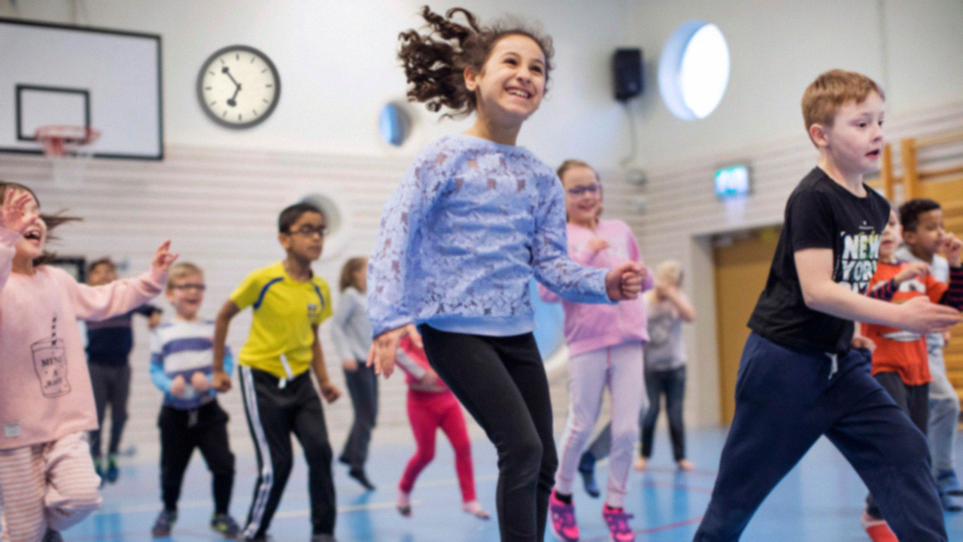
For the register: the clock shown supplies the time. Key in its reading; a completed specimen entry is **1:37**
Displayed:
**6:54**
